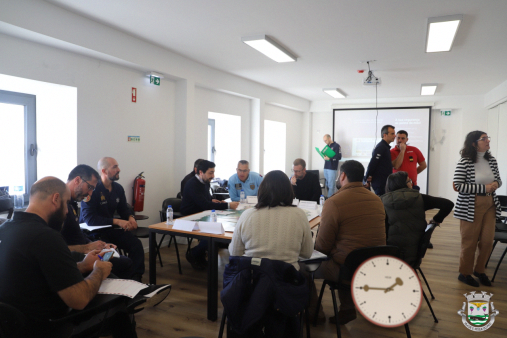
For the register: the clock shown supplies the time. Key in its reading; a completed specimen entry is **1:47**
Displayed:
**1:45**
